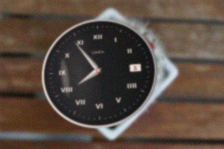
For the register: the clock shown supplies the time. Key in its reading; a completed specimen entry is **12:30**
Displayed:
**7:54**
